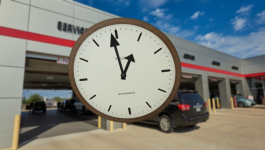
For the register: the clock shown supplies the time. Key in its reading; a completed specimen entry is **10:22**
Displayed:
**12:59**
